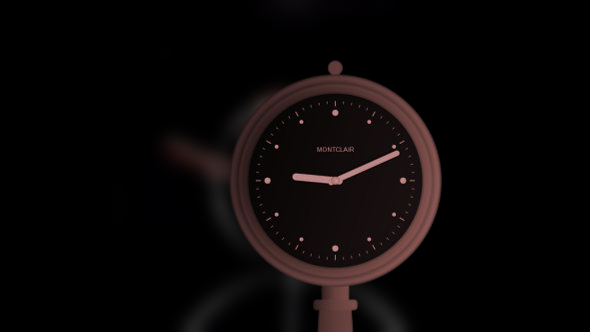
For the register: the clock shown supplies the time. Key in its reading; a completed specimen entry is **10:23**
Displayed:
**9:11**
